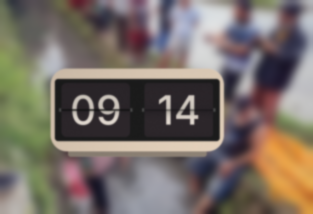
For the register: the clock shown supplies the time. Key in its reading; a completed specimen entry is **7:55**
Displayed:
**9:14**
